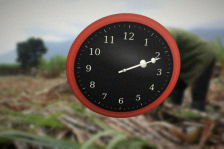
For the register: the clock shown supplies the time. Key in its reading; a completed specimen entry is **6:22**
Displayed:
**2:11**
